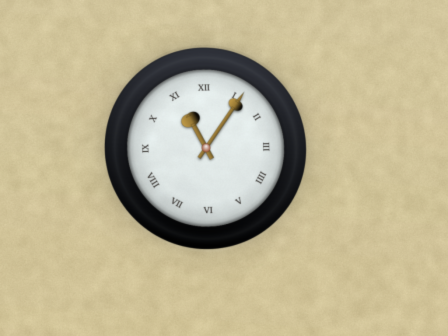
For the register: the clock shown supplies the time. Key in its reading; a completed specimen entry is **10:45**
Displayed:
**11:06**
